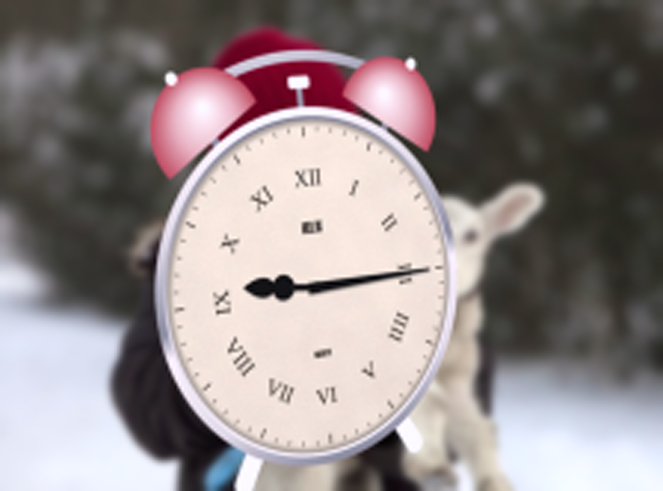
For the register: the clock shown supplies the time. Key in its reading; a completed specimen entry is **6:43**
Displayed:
**9:15**
